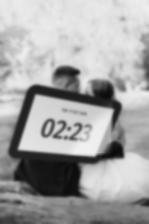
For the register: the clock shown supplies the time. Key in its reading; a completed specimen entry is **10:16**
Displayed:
**2:23**
